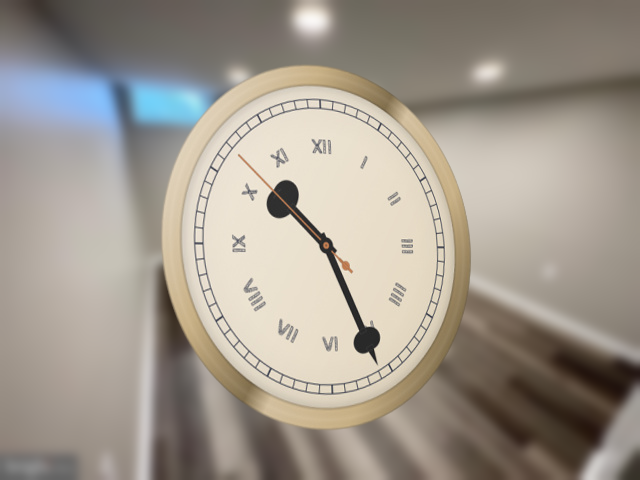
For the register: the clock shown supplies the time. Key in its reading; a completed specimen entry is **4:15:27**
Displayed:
**10:25:52**
